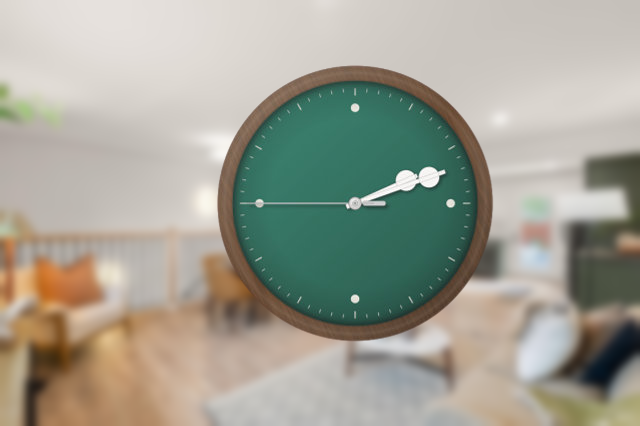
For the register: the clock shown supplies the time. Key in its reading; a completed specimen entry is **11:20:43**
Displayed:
**2:11:45**
